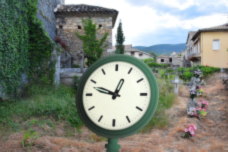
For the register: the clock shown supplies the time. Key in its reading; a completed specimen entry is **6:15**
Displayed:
**12:48**
